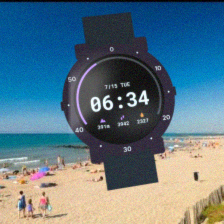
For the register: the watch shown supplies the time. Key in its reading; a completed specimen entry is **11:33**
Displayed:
**6:34**
